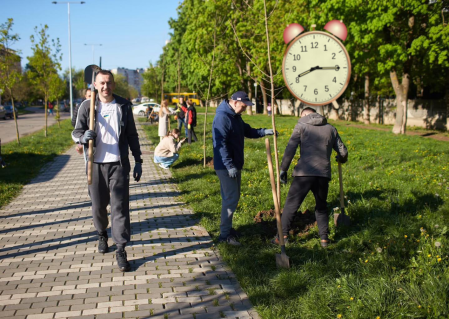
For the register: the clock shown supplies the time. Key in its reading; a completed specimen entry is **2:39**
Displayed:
**8:15**
